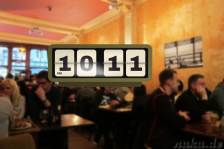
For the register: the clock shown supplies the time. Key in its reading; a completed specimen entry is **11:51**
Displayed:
**10:11**
